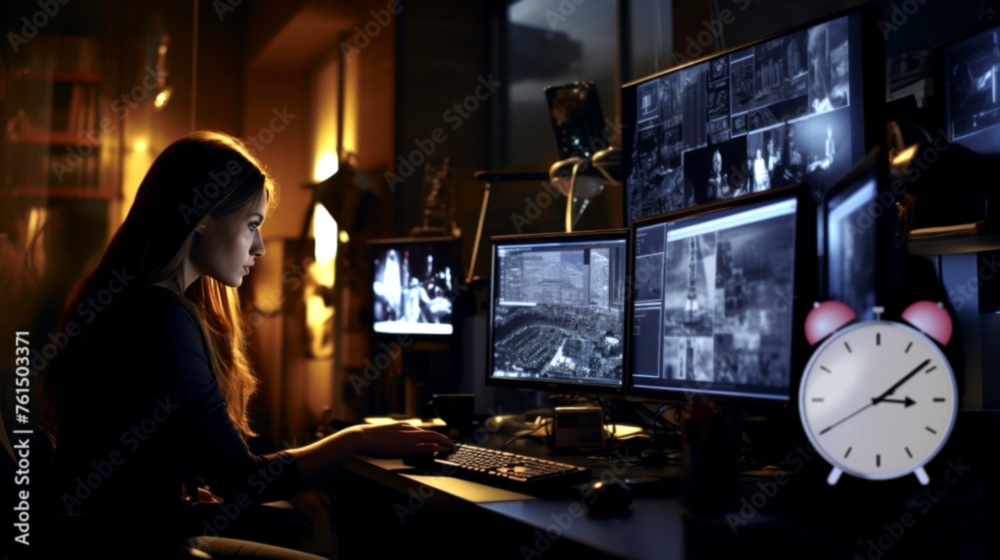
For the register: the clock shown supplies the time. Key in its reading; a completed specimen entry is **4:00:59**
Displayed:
**3:08:40**
